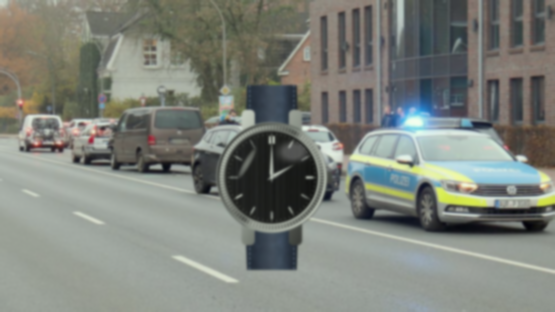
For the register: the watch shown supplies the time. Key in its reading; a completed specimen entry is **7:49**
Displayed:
**2:00**
